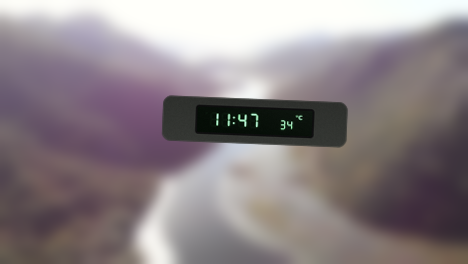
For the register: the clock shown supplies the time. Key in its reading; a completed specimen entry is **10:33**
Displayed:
**11:47**
